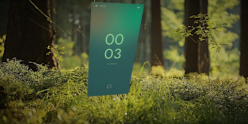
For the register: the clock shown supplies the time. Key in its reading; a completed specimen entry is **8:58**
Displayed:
**0:03**
